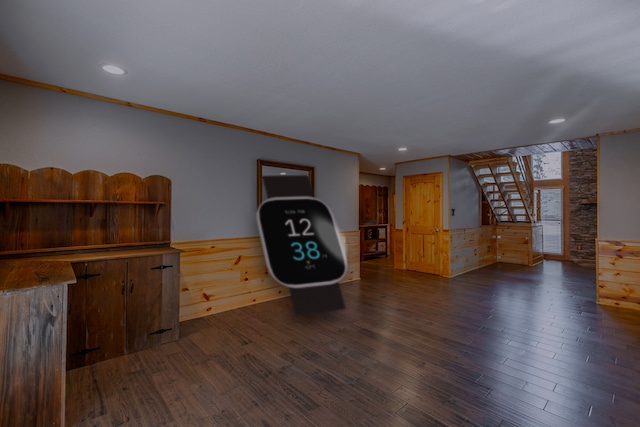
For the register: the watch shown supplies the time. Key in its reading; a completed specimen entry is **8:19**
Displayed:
**12:38**
